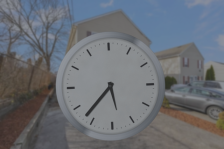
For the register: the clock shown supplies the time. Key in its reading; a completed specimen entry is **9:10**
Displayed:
**5:37**
